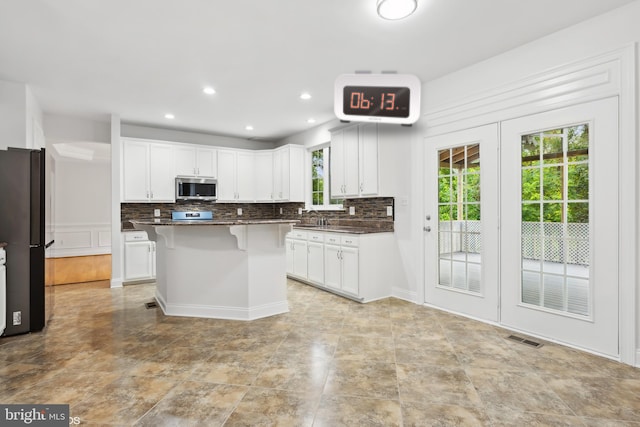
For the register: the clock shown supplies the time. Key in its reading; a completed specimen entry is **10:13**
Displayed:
**6:13**
